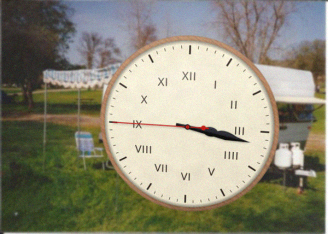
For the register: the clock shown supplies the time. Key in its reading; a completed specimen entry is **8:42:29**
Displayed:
**3:16:45**
